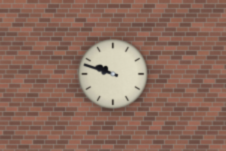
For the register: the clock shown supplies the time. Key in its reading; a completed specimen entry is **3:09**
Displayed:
**9:48**
